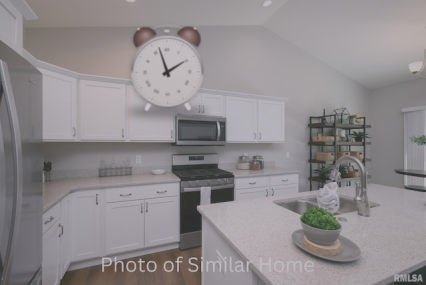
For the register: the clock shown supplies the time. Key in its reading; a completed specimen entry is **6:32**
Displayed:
**1:57**
